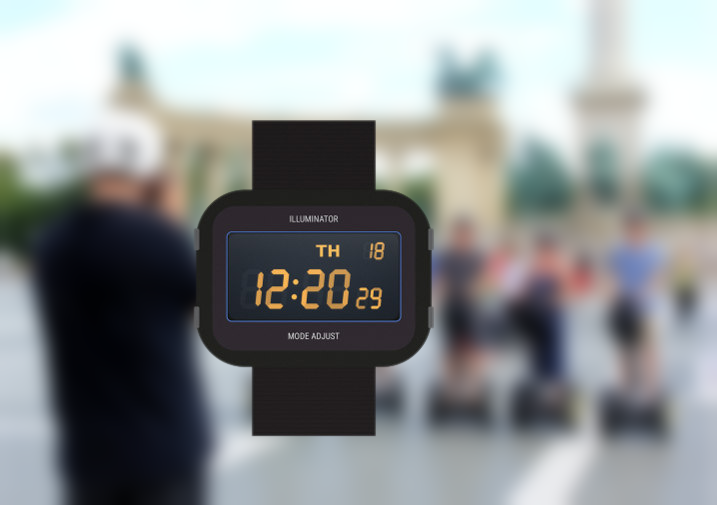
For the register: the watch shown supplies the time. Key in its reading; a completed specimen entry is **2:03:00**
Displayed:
**12:20:29**
